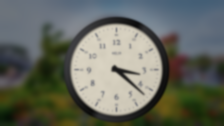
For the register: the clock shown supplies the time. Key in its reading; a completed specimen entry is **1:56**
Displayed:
**3:22**
